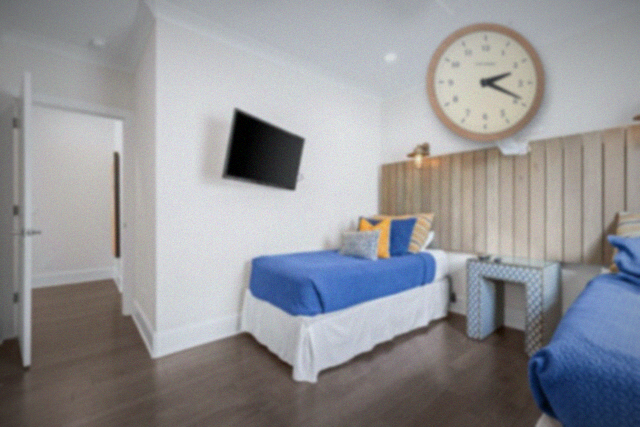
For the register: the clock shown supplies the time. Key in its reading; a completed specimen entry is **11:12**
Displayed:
**2:19**
